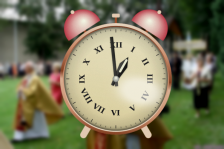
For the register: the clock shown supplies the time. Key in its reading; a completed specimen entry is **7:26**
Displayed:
**12:59**
